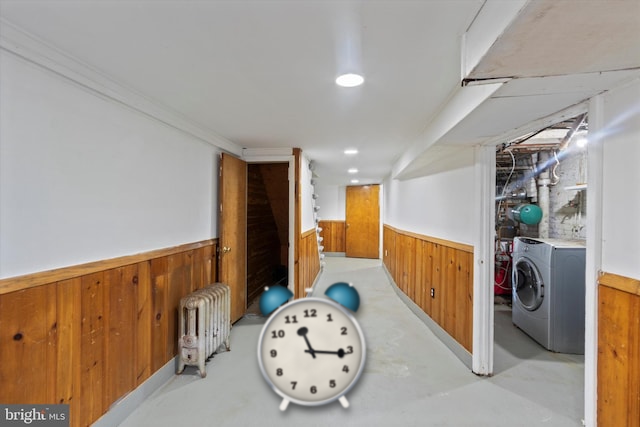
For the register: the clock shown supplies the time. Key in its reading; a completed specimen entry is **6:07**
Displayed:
**11:16**
